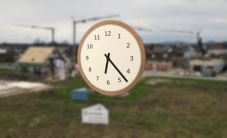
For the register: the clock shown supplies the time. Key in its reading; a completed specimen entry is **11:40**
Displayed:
**6:23**
